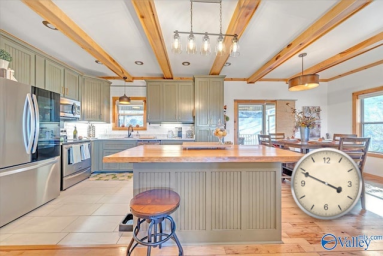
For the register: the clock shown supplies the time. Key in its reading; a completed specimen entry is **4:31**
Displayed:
**3:49**
